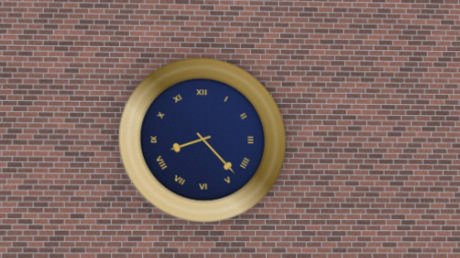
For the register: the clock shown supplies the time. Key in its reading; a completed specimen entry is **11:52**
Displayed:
**8:23**
